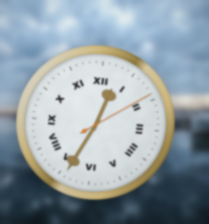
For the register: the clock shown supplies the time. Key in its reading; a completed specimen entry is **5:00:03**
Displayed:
**12:34:09**
